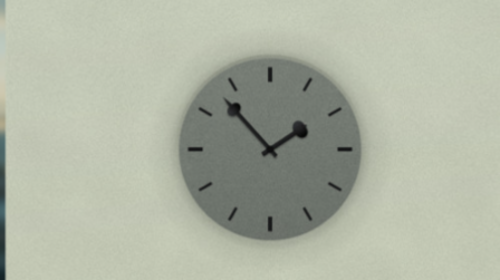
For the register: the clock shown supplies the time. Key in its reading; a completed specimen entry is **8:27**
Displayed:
**1:53**
